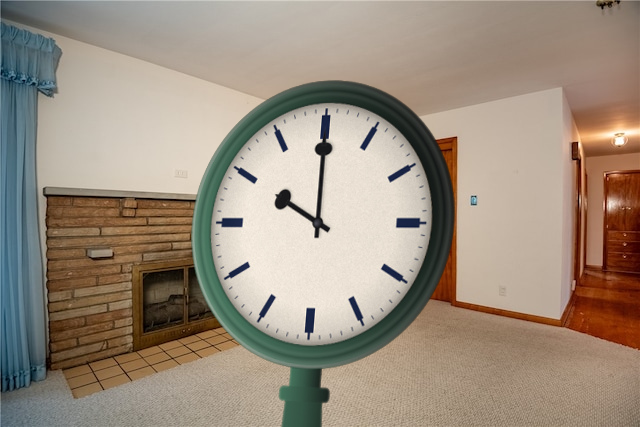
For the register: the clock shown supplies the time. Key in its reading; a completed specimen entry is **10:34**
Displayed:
**10:00**
